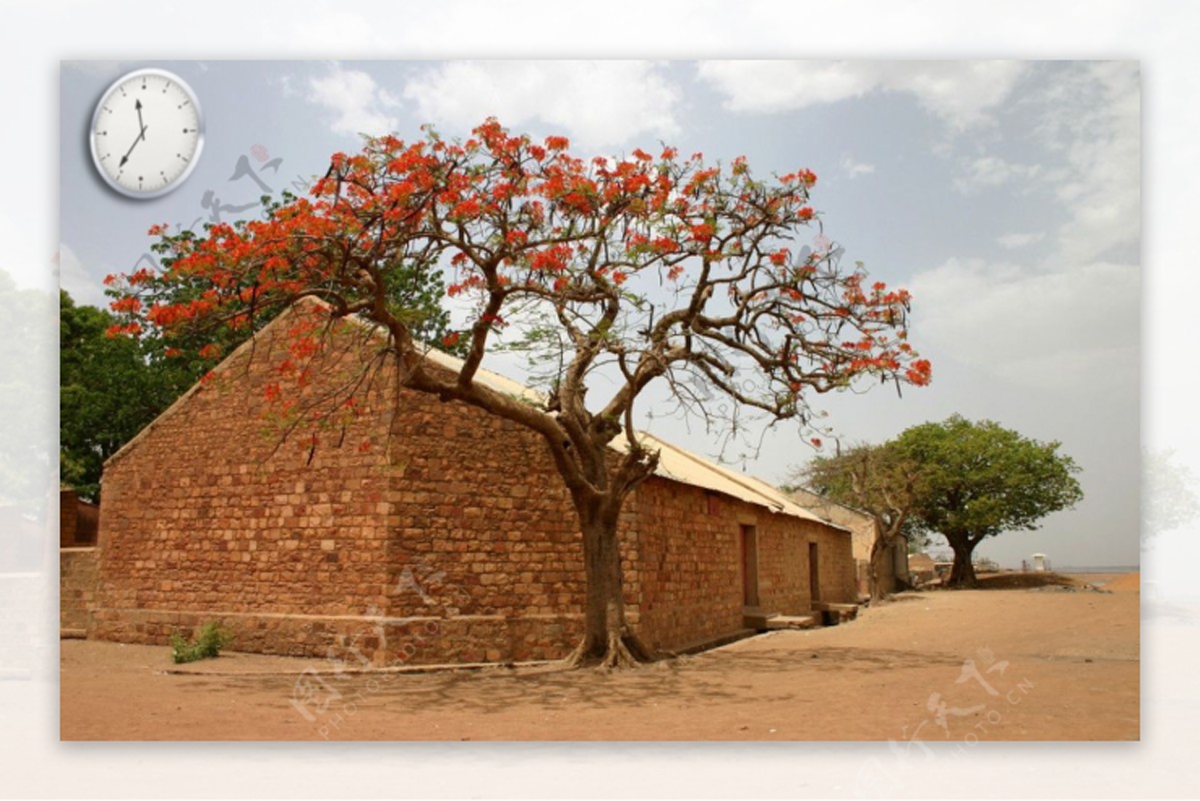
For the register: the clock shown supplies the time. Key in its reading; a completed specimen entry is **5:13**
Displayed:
**11:36**
